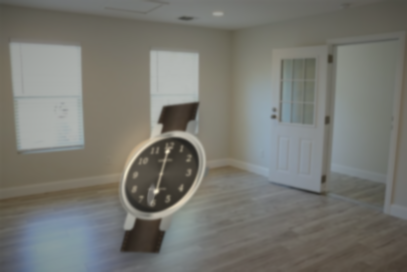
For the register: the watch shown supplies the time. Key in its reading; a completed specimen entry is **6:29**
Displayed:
**6:00**
